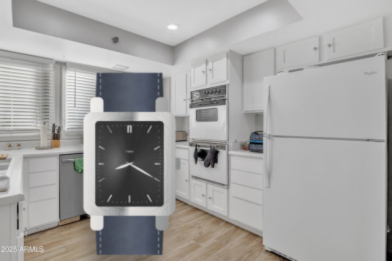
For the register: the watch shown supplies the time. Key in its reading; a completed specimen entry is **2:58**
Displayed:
**8:20**
